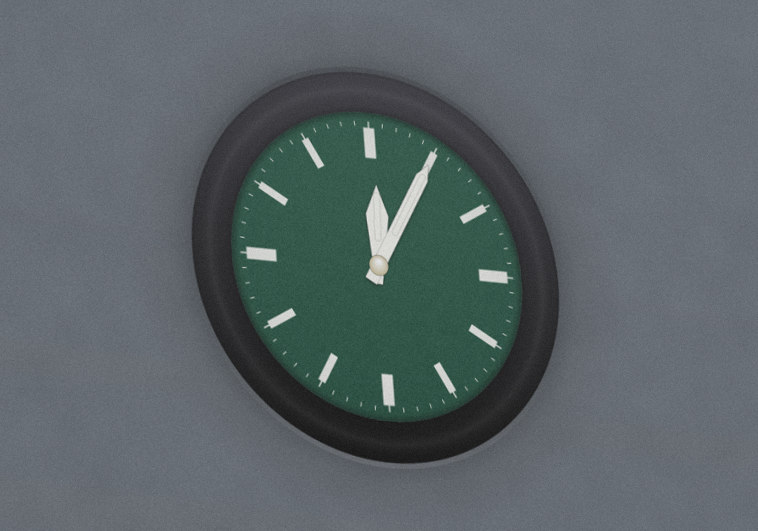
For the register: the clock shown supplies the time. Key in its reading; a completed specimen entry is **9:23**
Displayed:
**12:05**
